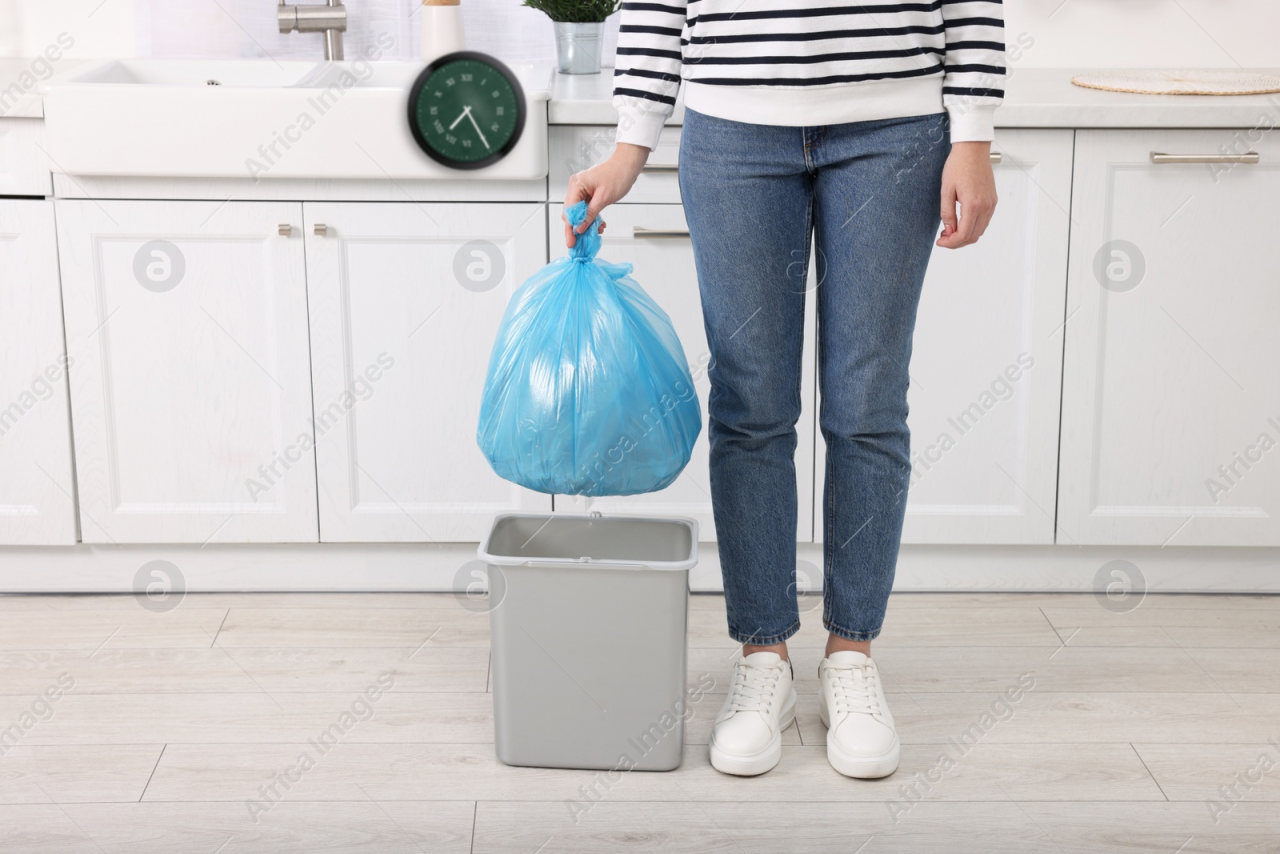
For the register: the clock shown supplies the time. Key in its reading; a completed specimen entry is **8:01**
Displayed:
**7:25**
